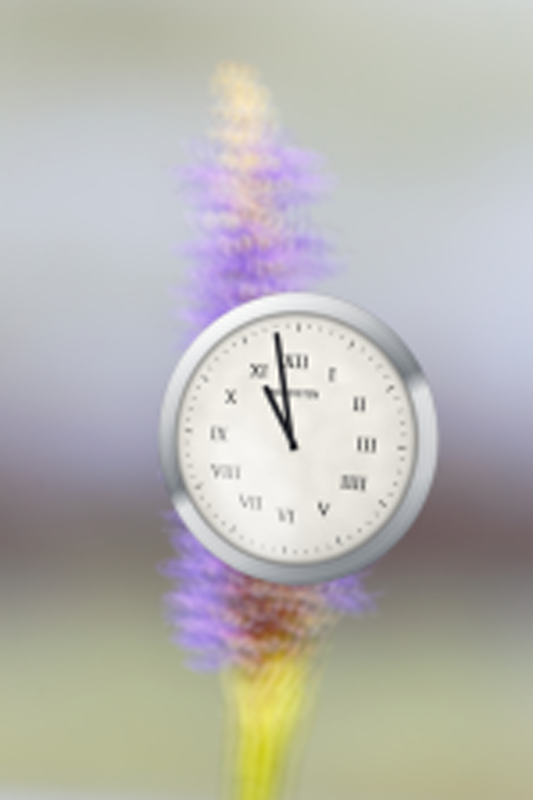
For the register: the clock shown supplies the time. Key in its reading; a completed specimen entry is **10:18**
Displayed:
**10:58**
